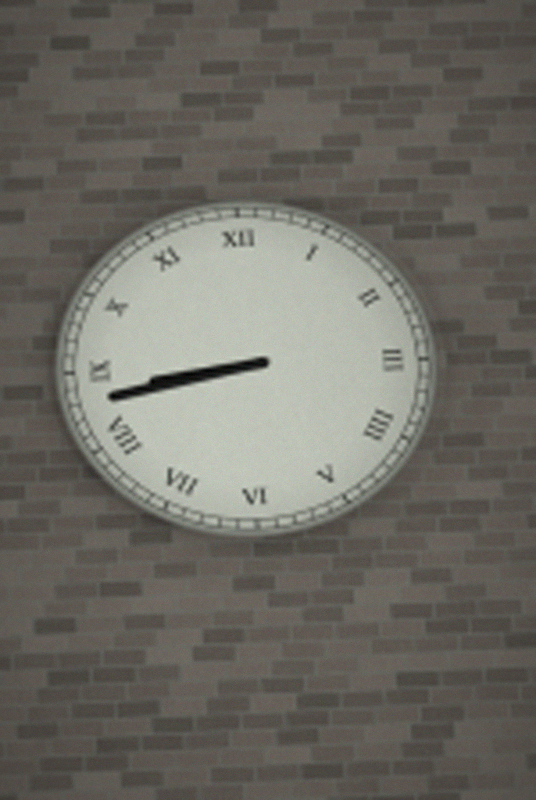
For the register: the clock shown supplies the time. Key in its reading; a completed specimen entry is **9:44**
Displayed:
**8:43**
